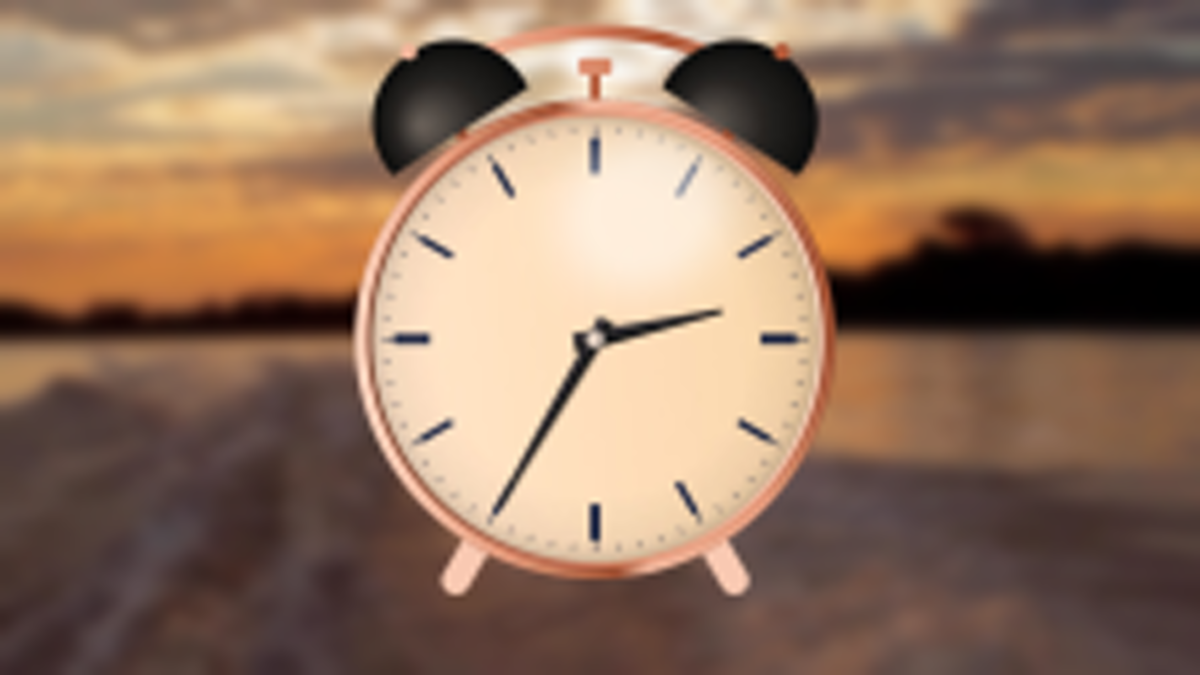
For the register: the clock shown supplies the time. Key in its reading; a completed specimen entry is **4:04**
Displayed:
**2:35**
